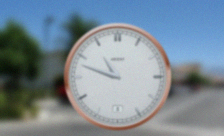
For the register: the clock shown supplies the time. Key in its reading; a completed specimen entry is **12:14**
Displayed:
**10:48**
